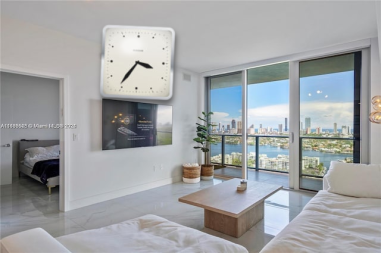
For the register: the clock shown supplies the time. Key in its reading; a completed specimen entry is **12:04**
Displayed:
**3:36**
